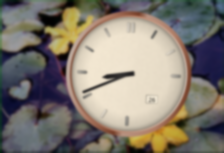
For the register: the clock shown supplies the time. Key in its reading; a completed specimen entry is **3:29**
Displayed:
**8:41**
